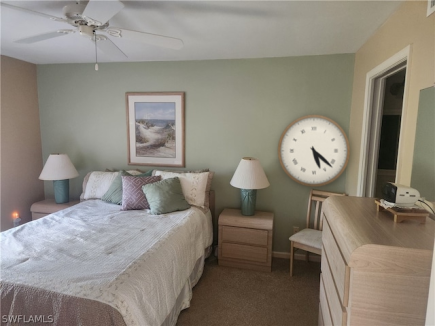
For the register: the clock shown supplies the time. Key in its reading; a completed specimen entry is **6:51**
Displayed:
**5:22**
